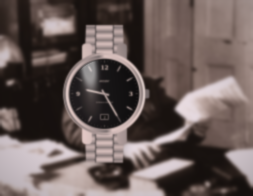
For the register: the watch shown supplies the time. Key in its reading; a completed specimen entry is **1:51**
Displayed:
**9:25**
